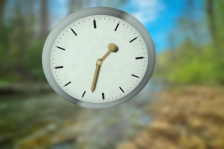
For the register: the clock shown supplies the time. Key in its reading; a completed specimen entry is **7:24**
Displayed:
**1:33**
